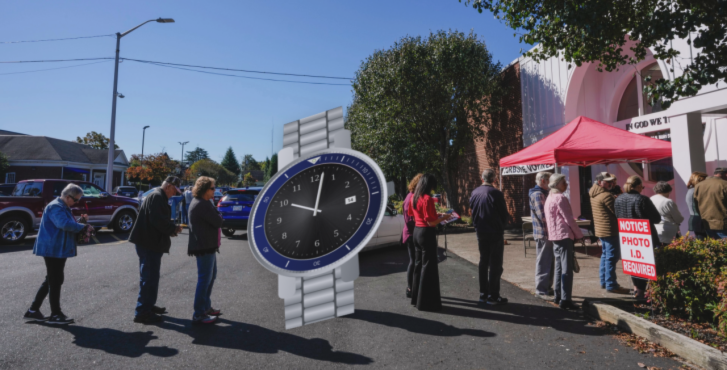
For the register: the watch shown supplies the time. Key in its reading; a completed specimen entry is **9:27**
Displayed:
**10:02**
